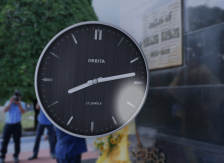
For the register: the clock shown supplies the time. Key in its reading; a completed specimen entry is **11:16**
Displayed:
**8:13**
